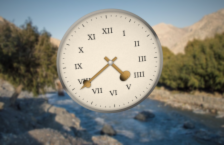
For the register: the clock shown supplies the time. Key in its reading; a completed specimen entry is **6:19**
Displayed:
**4:39**
